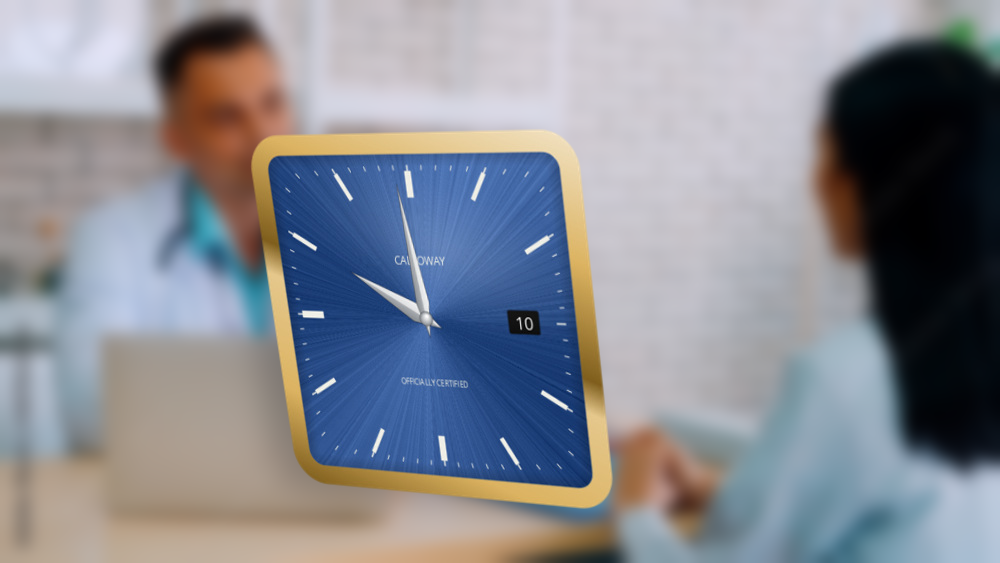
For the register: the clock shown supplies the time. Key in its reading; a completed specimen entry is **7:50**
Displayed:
**9:59**
